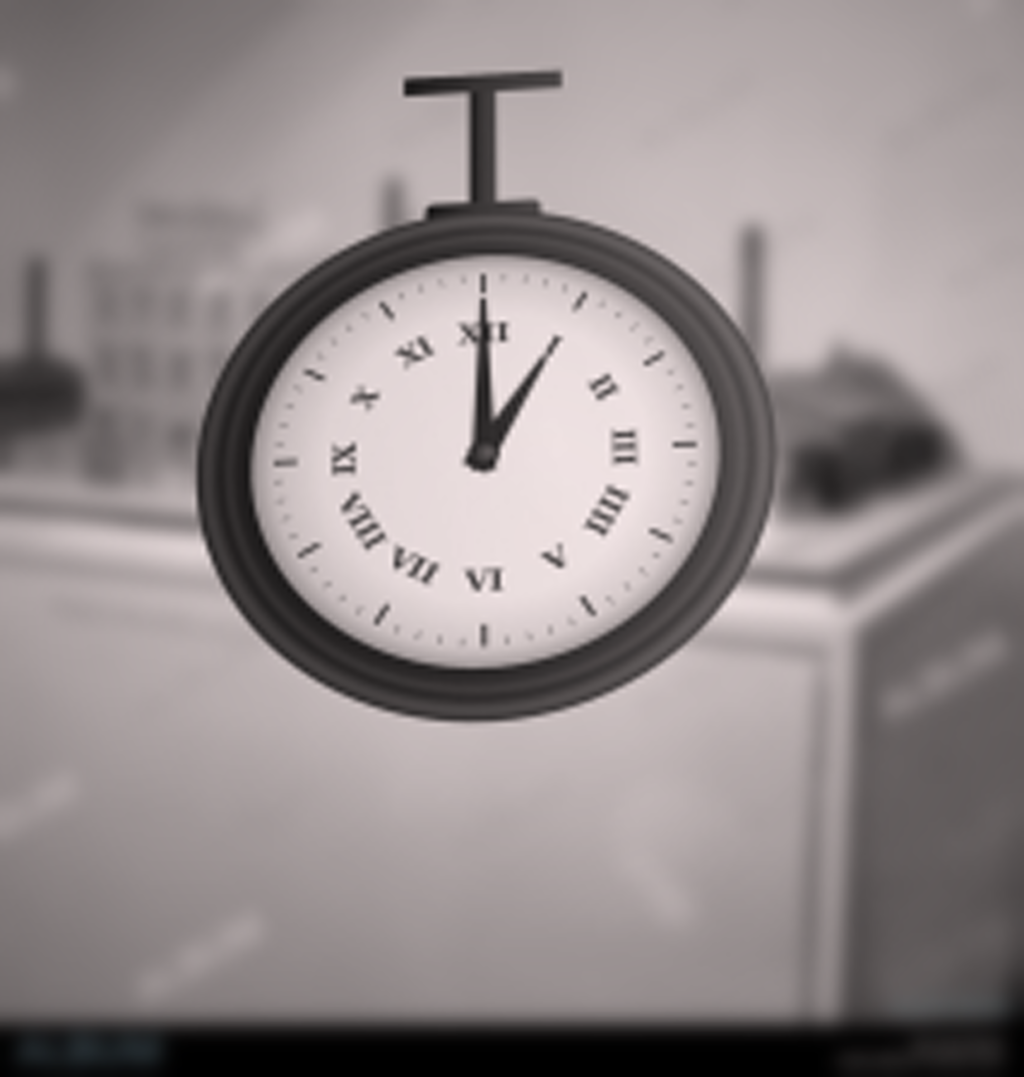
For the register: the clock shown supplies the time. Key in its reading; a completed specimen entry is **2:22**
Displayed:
**1:00**
